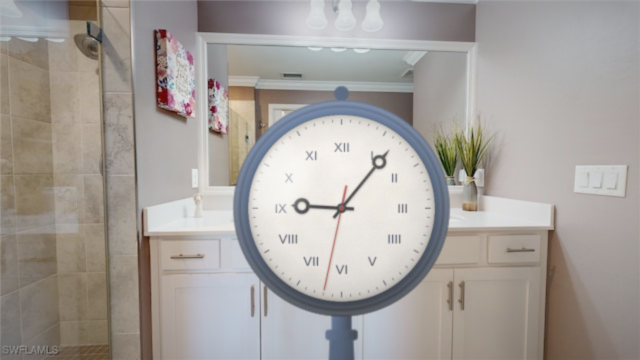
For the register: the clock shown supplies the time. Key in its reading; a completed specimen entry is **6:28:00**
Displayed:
**9:06:32**
